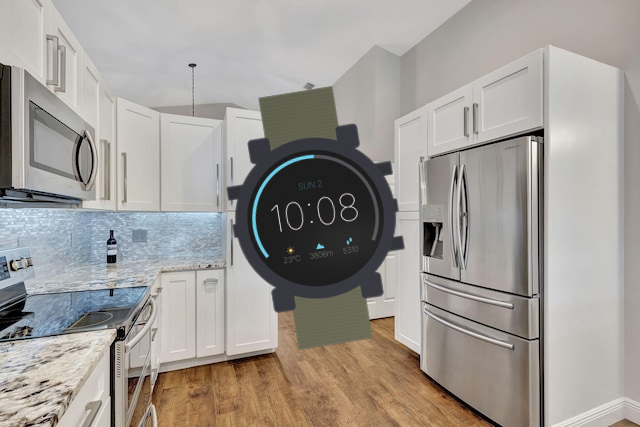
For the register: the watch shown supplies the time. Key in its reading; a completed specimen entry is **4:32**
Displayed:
**10:08**
